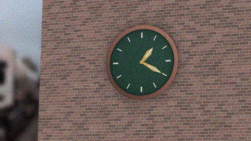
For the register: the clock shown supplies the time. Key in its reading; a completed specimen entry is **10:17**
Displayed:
**1:20**
